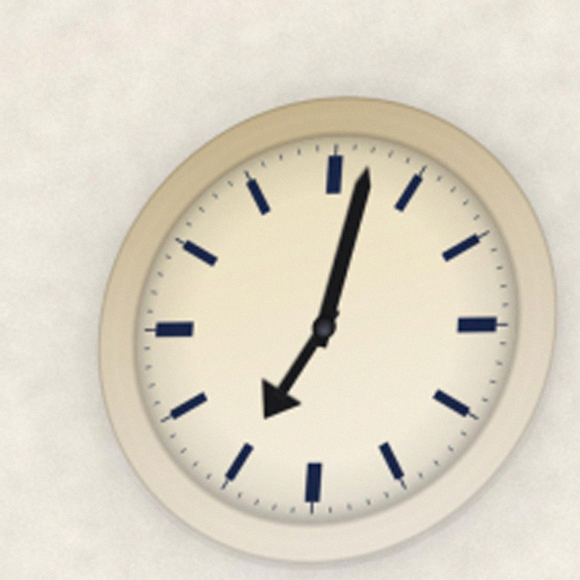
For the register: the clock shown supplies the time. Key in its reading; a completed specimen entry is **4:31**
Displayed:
**7:02**
